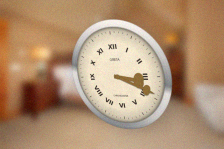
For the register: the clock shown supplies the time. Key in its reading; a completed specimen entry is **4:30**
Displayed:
**3:19**
